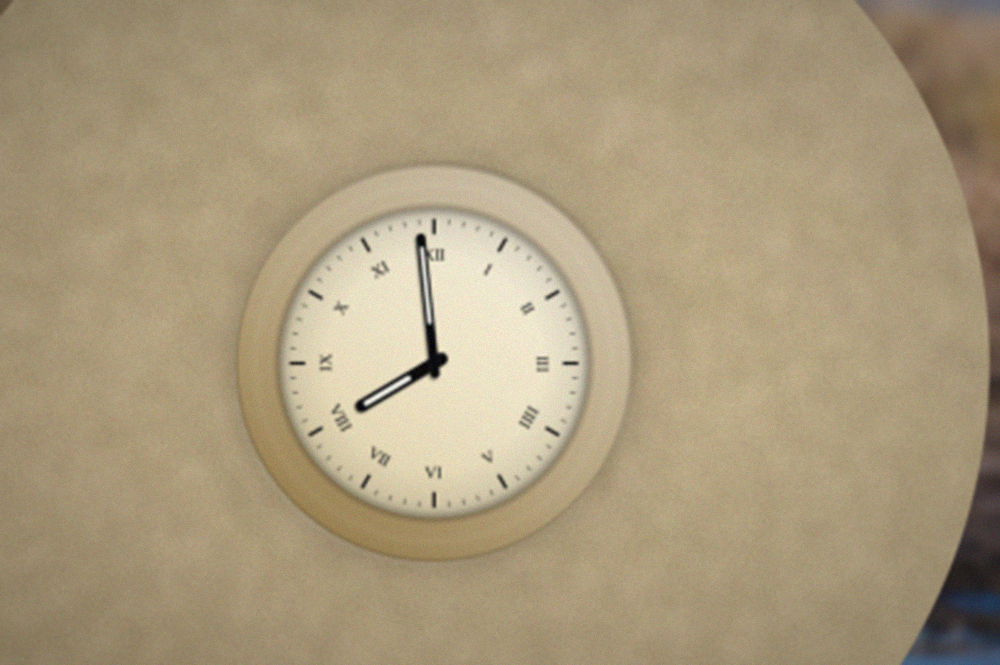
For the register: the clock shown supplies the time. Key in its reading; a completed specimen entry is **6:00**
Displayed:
**7:59**
